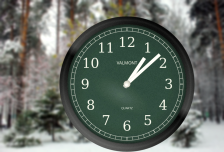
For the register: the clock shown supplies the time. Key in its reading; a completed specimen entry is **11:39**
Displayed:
**1:08**
